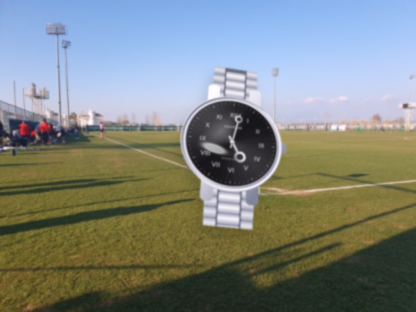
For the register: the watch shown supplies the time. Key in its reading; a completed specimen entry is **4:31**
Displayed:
**5:02**
